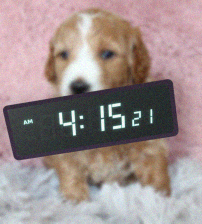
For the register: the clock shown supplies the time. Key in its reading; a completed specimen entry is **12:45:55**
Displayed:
**4:15:21**
